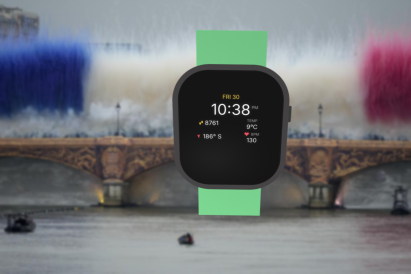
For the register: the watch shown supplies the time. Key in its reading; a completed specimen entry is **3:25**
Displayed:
**10:38**
